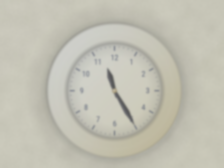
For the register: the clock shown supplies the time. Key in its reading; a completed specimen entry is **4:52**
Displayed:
**11:25**
